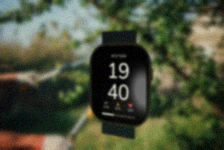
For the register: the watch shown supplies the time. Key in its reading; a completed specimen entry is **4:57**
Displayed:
**19:40**
